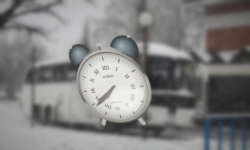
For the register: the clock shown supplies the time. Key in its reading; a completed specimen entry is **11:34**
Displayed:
**7:39**
